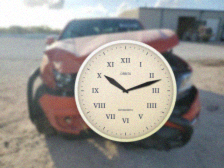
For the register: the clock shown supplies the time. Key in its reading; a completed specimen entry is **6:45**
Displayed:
**10:12**
